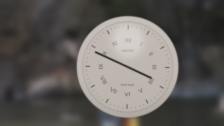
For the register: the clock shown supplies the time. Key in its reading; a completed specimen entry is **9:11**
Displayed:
**3:49**
